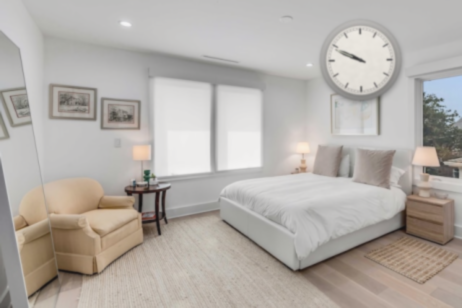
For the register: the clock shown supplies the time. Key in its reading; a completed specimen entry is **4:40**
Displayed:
**9:49**
